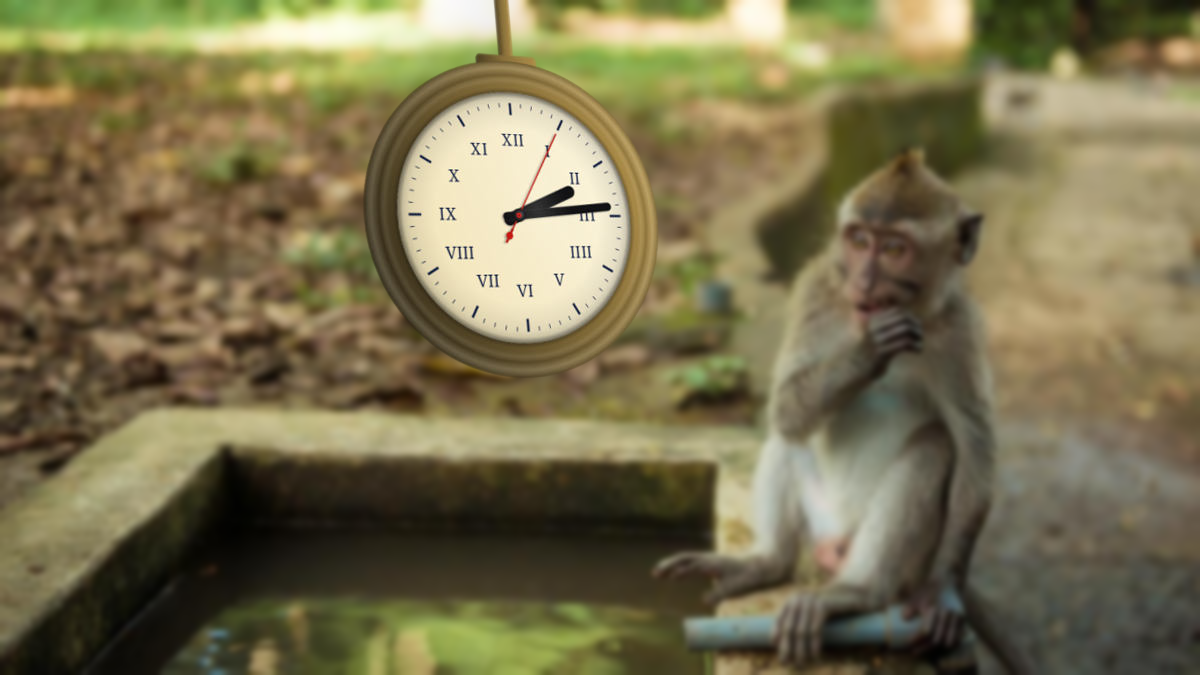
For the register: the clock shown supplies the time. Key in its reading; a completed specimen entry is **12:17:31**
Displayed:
**2:14:05**
